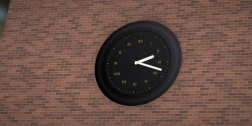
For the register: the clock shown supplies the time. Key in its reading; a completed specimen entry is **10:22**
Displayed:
**2:18**
